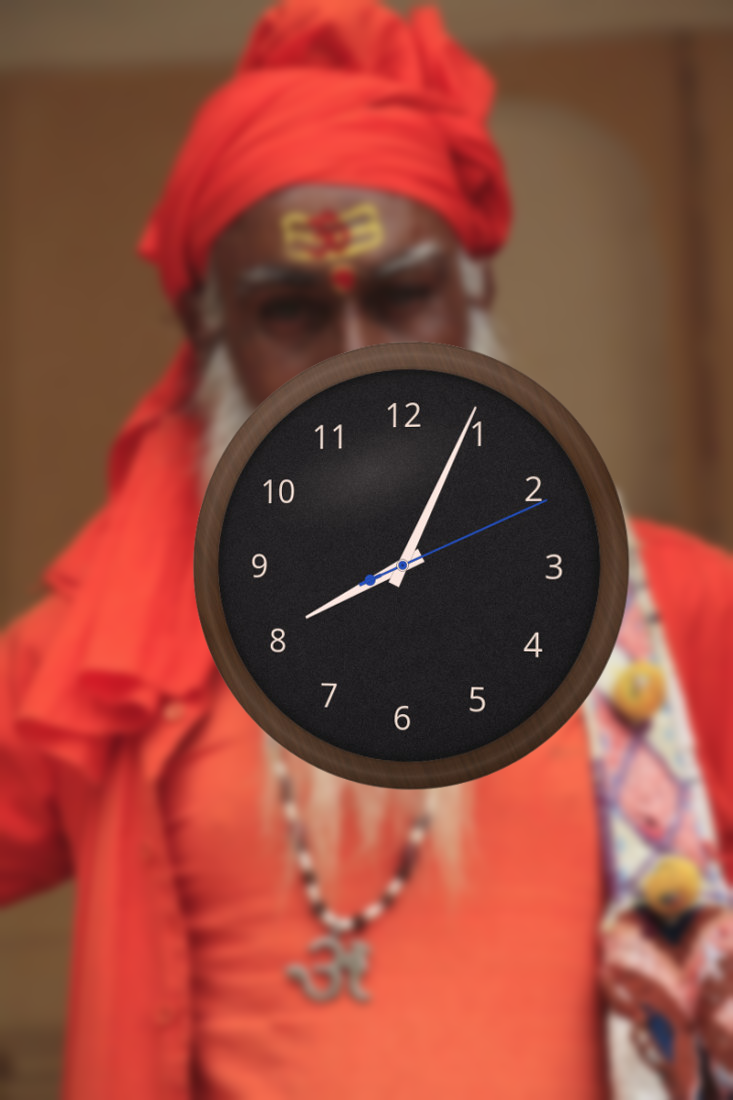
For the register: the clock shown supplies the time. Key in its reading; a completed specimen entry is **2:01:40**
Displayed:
**8:04:11**
